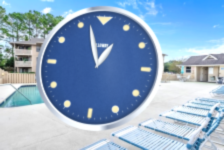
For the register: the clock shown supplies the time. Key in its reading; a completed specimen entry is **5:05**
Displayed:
**12:57**
